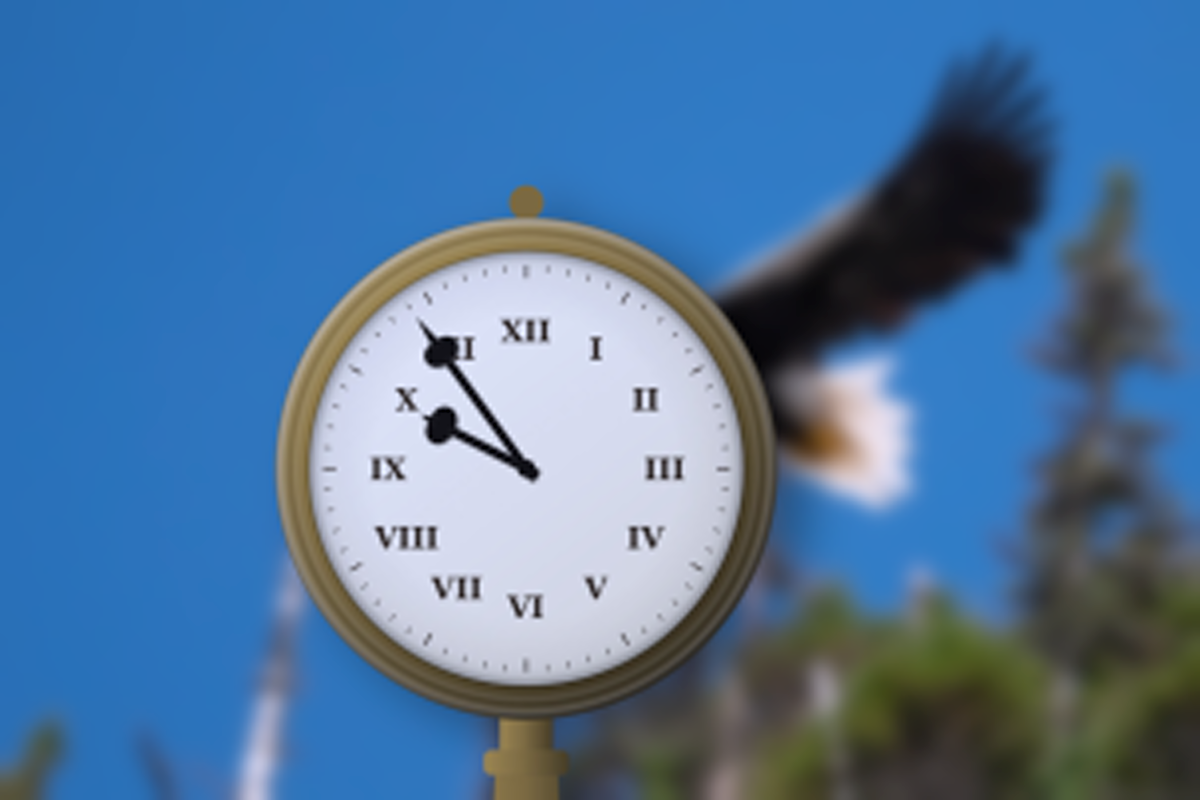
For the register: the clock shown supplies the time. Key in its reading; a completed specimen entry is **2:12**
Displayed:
**9:54**
